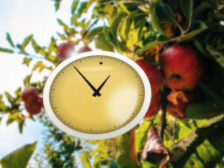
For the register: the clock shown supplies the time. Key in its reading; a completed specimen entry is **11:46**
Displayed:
**12:53**
